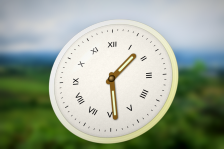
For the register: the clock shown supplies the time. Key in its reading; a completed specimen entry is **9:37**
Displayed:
**1:29**
